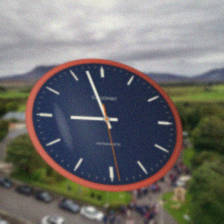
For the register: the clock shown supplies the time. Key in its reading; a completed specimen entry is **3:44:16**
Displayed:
**8:57:29**
